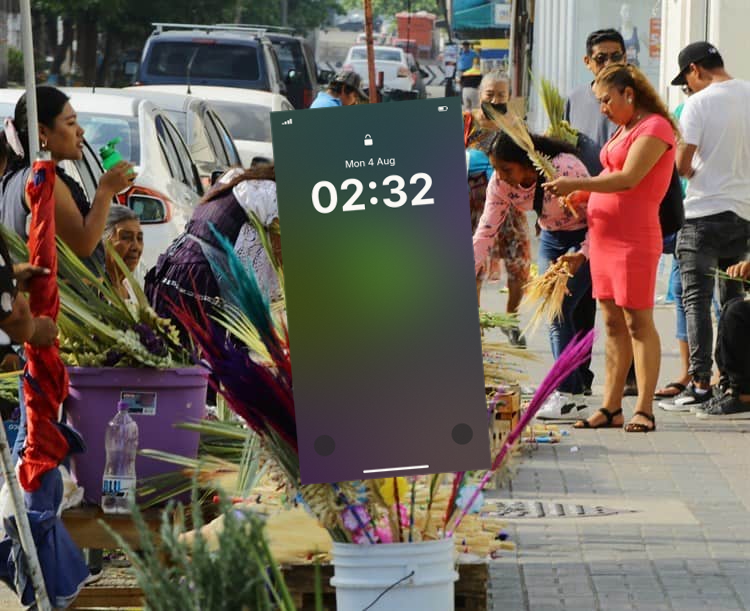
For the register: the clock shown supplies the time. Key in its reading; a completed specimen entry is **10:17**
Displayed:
**2:32**
